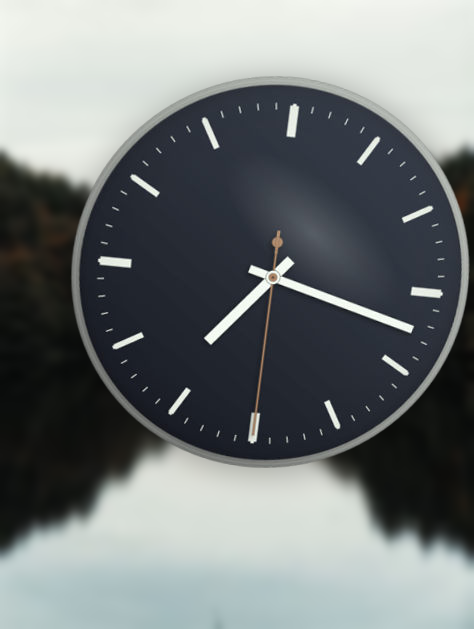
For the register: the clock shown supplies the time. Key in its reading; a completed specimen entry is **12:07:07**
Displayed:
**7:17:30**
